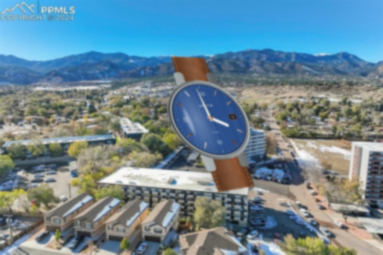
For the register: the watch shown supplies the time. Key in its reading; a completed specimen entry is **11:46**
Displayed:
**3:59**
